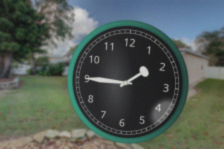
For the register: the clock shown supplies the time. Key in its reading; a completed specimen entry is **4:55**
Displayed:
**1:45**
